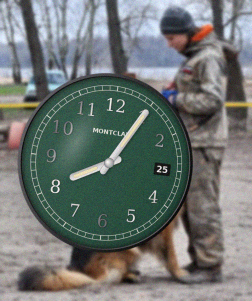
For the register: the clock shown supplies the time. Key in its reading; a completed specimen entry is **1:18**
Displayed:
**8:05**
